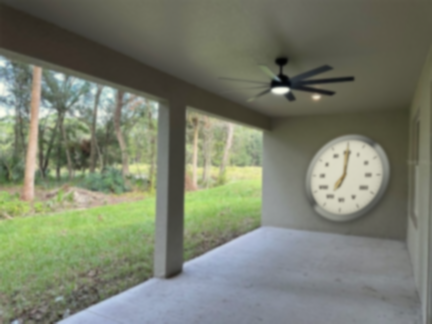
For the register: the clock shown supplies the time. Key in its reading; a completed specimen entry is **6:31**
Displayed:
**7:00**
